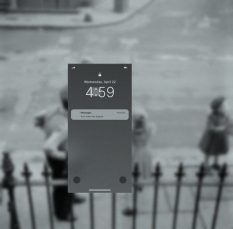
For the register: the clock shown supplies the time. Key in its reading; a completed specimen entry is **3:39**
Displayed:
**4:59**
